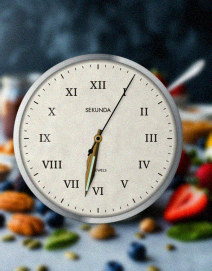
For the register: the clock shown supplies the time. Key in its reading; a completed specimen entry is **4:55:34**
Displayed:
**6:32:05**
